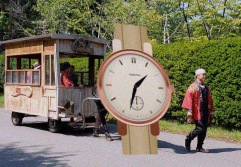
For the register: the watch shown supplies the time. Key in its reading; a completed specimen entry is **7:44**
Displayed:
**1:33**
